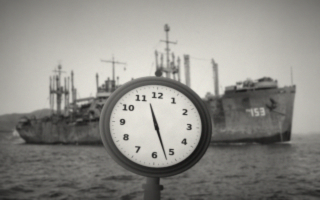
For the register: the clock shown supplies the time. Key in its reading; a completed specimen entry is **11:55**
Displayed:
**11:27**
